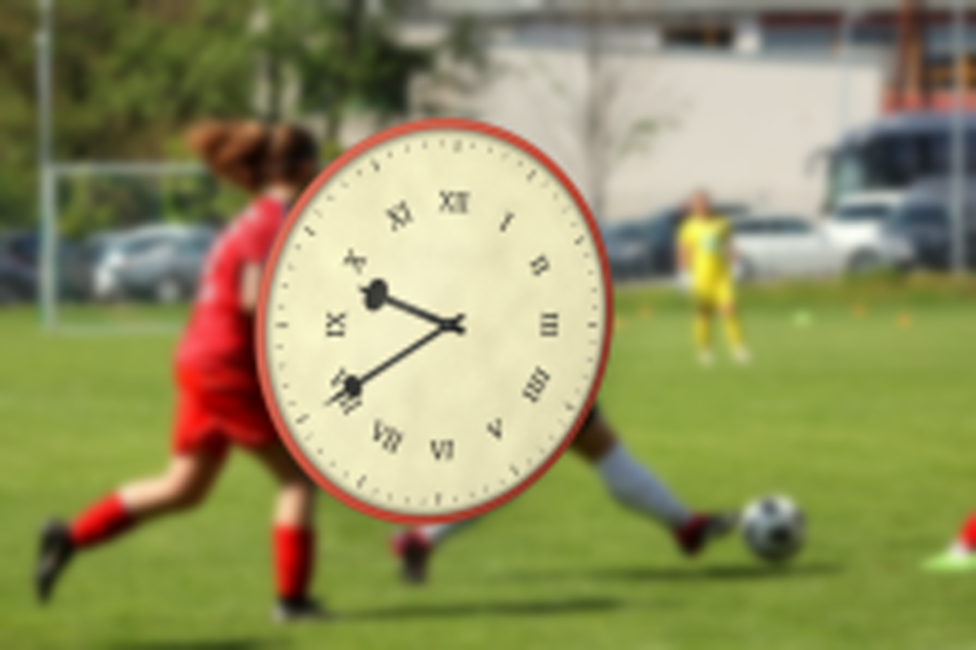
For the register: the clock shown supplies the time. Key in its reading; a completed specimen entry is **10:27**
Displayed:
**9:40**
